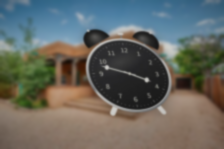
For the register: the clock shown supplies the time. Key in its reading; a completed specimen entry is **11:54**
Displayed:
**3:48**
